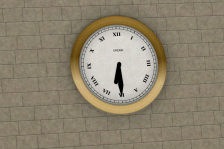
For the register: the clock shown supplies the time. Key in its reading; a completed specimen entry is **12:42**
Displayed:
**6:30**
